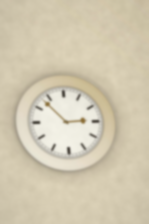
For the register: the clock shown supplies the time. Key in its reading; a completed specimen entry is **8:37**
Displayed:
**2:53**
